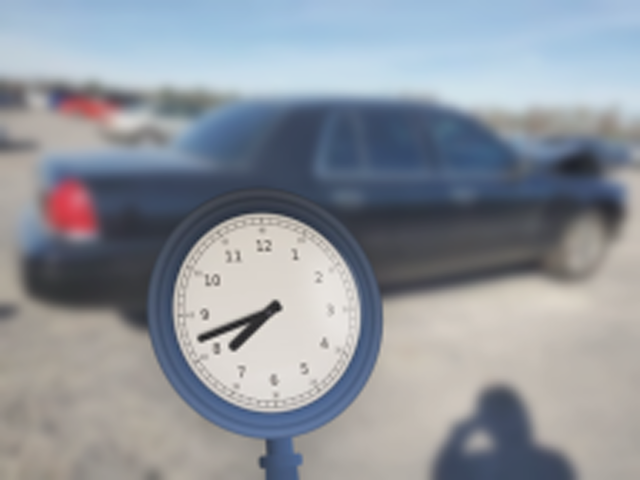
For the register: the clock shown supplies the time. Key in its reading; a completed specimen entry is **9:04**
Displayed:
**7:42**
